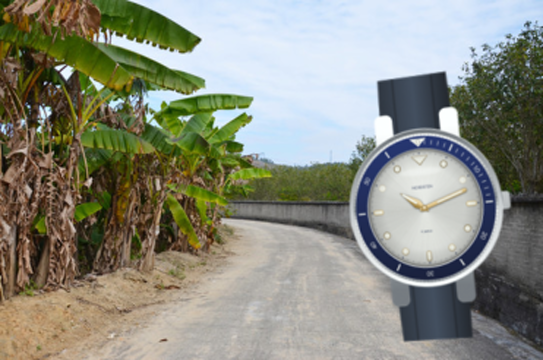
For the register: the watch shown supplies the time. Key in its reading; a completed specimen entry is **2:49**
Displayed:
**10:12**
